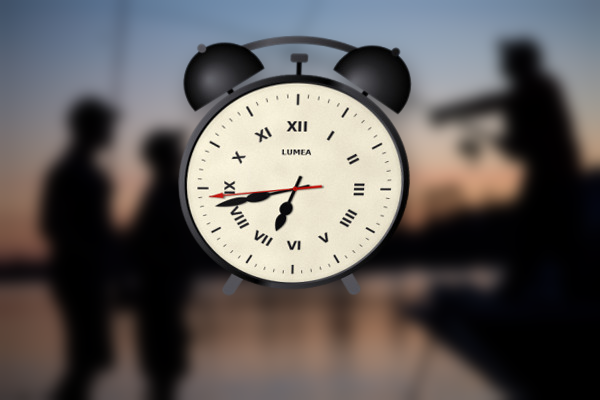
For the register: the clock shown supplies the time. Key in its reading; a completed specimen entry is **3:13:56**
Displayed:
**6:42:44**
